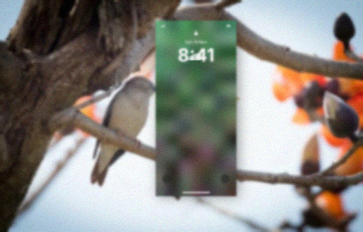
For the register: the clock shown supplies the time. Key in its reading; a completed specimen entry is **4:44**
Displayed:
**8:41**
